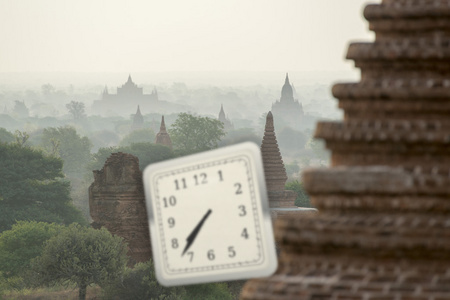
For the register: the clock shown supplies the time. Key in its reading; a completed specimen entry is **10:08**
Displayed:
**7:37**
